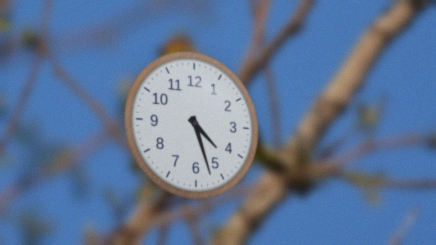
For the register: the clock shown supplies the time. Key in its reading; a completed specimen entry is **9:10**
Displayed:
**4:27**
